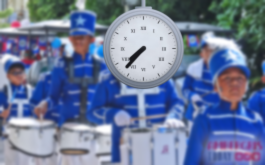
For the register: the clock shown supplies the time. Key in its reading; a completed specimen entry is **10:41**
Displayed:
**7:37**
